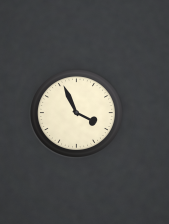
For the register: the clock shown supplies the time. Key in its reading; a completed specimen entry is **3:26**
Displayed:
**3:56**
